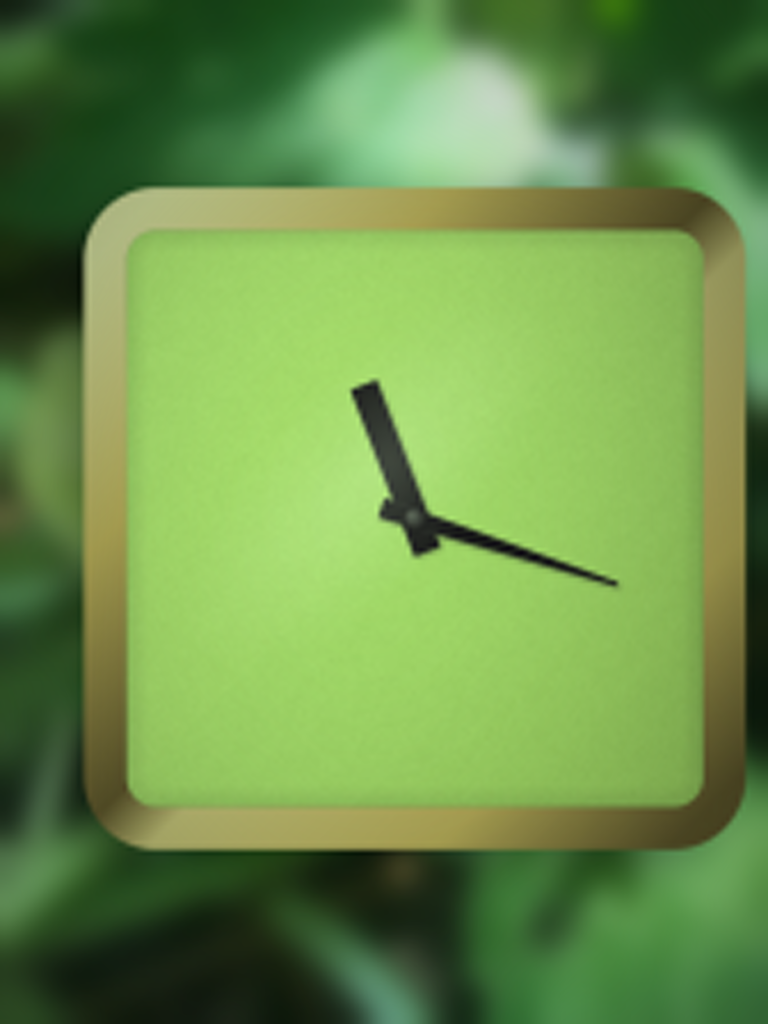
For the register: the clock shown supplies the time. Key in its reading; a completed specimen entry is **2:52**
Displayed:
**11:18**
